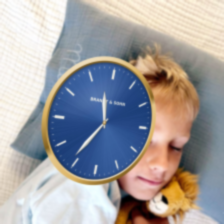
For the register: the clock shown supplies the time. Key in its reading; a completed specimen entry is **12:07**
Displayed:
**11:36**
